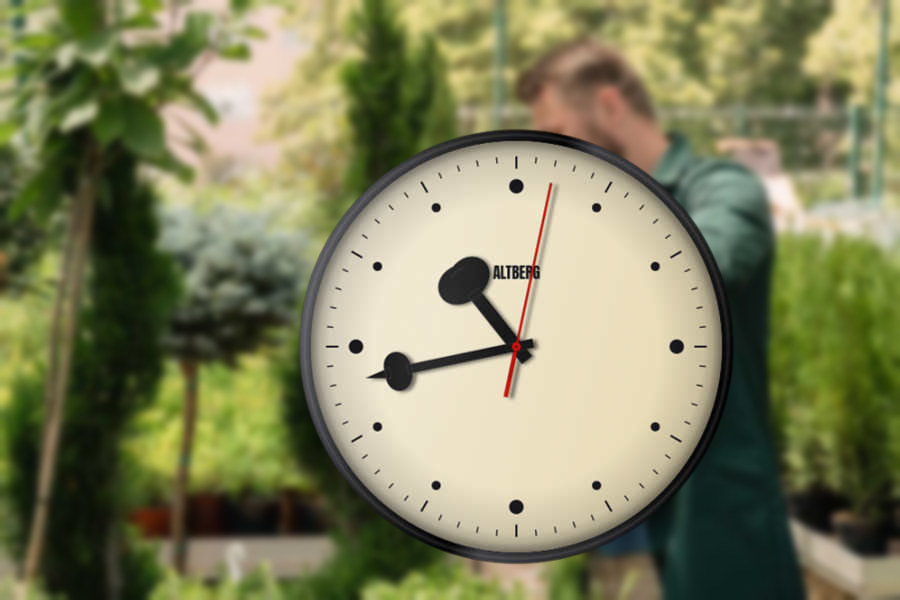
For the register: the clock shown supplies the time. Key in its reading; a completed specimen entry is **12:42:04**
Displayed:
**10:43:02**
